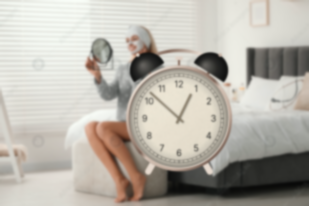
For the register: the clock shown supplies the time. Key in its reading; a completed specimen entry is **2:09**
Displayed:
**12:52**
